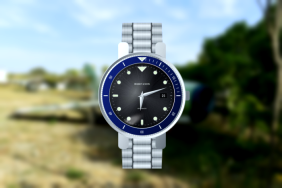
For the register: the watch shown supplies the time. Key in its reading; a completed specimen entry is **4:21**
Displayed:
**6:12**
